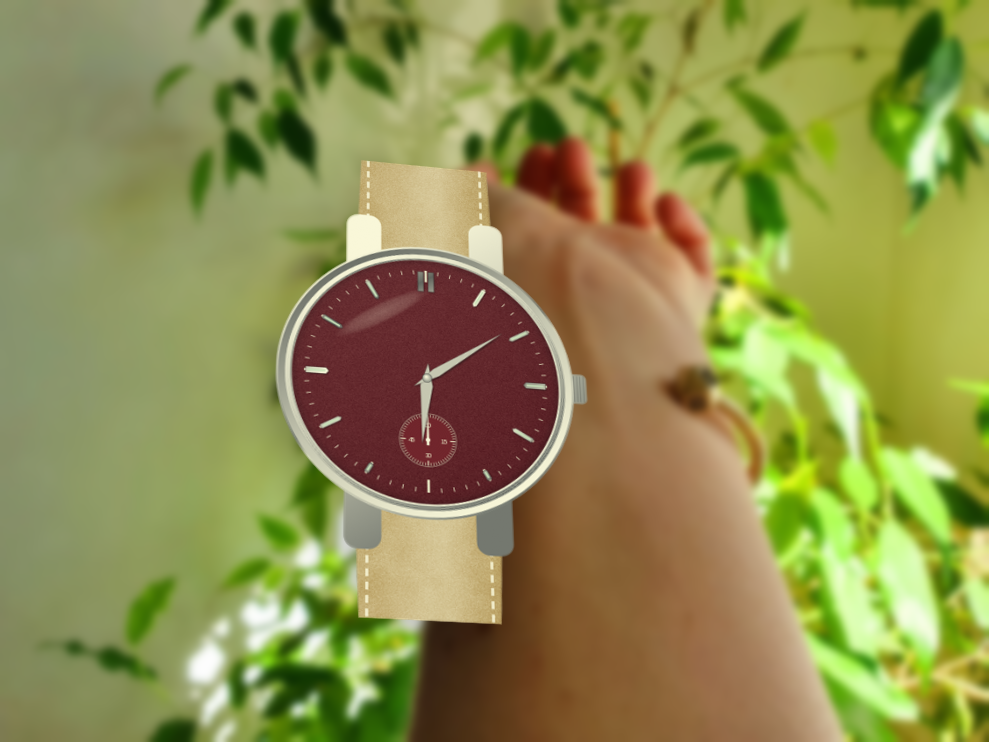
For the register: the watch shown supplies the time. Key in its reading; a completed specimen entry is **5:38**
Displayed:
**6:09**
